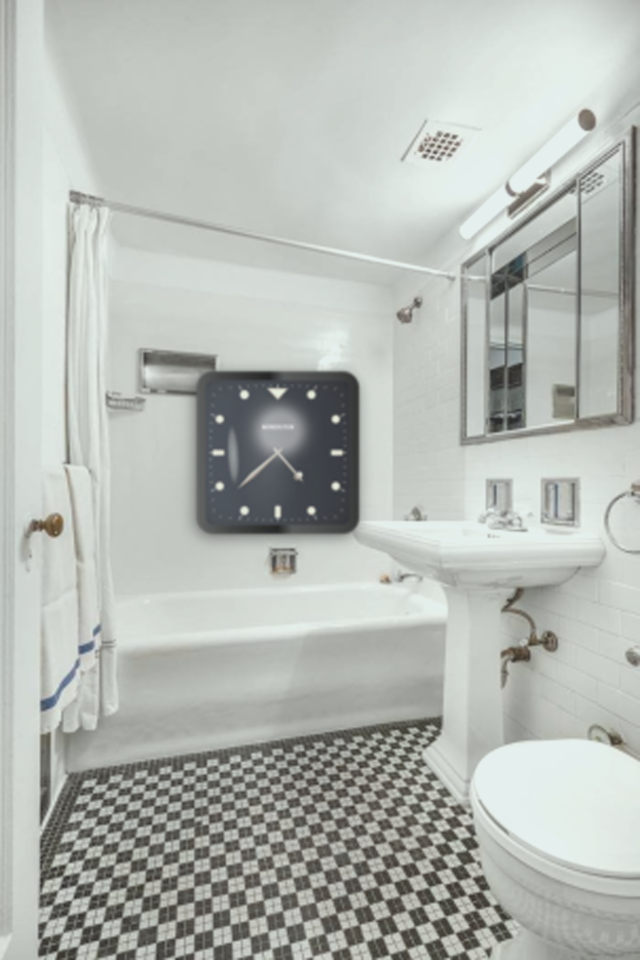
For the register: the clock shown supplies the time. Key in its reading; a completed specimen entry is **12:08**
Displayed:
**4:38**
